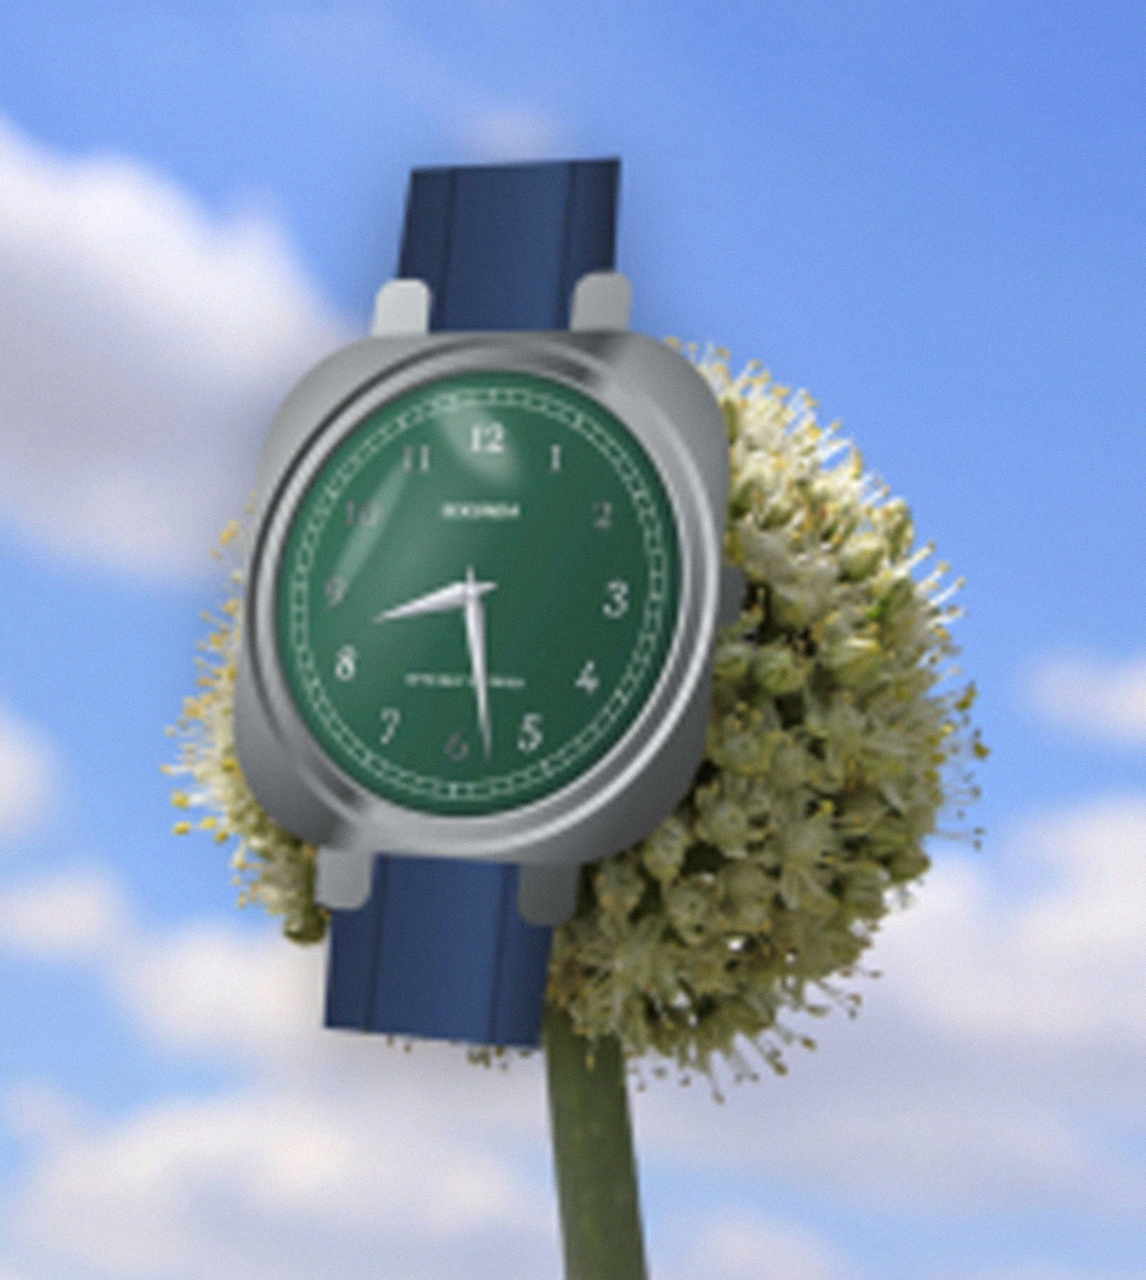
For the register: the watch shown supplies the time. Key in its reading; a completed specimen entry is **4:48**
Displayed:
**8:28**
